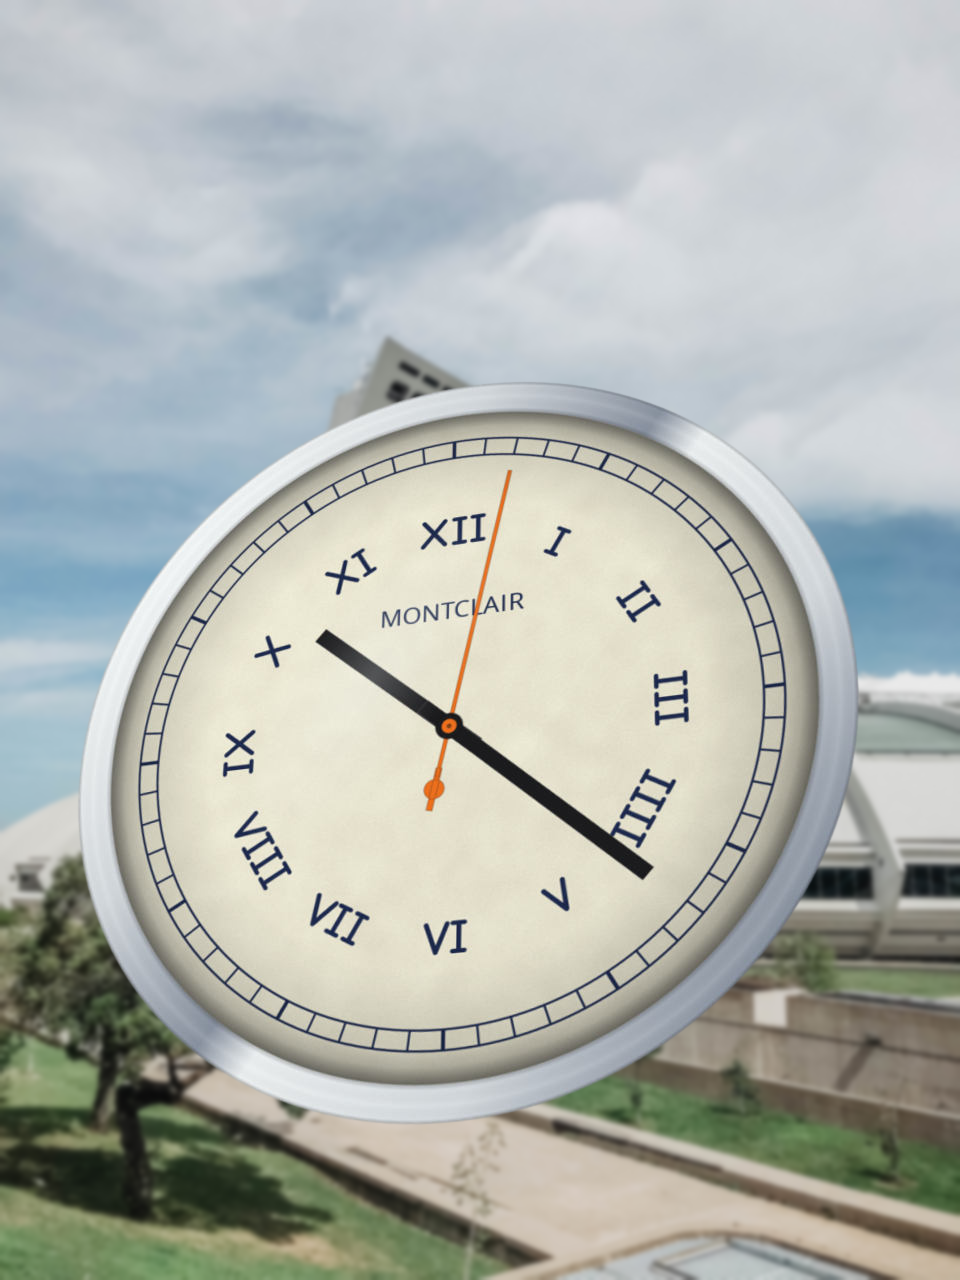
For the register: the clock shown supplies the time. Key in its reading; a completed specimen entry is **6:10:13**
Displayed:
**10:22:02**
